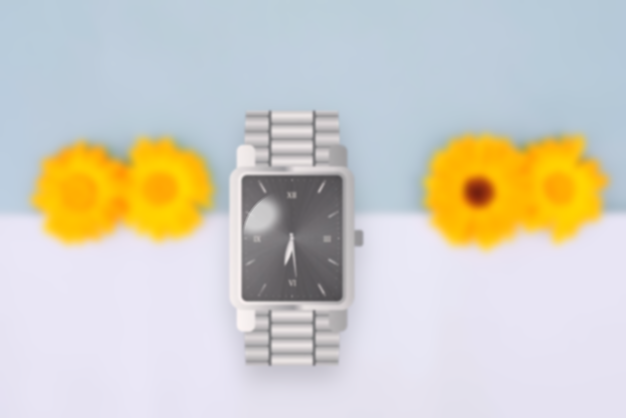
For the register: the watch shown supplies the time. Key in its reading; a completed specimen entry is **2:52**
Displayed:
**6:29**
